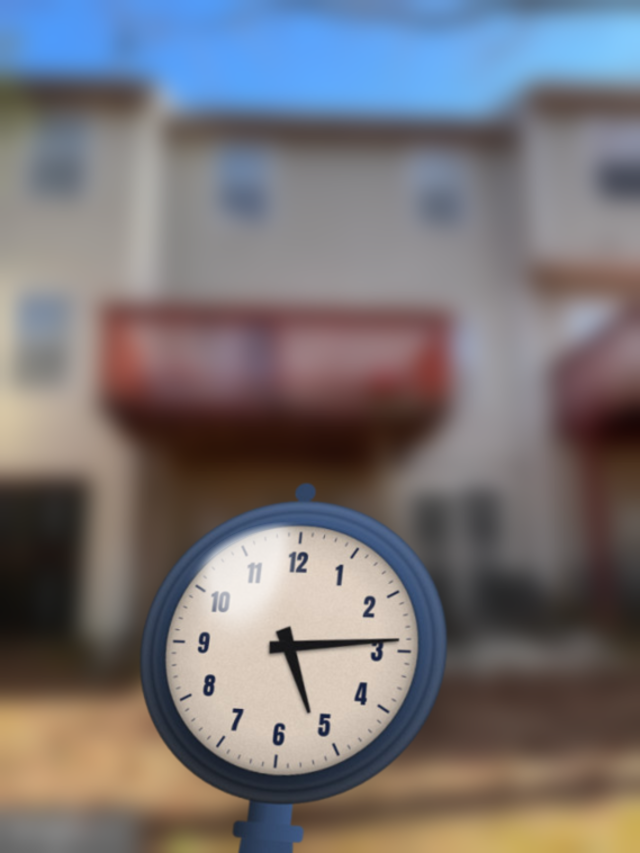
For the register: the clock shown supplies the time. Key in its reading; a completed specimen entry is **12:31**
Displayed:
**5:14**
